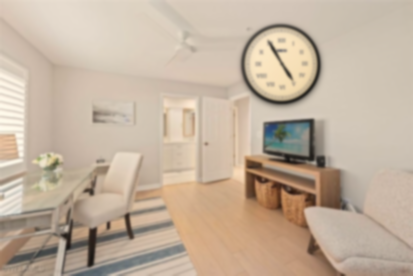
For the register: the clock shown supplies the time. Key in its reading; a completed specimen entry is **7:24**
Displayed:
**4:55**
